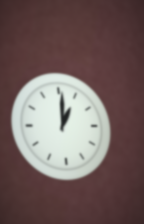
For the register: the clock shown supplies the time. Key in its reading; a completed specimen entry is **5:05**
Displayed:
**1:01**
